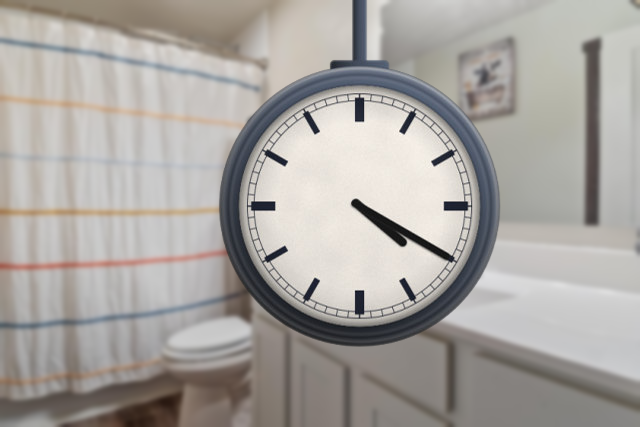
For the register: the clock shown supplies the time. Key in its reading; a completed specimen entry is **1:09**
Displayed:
**4:20**
